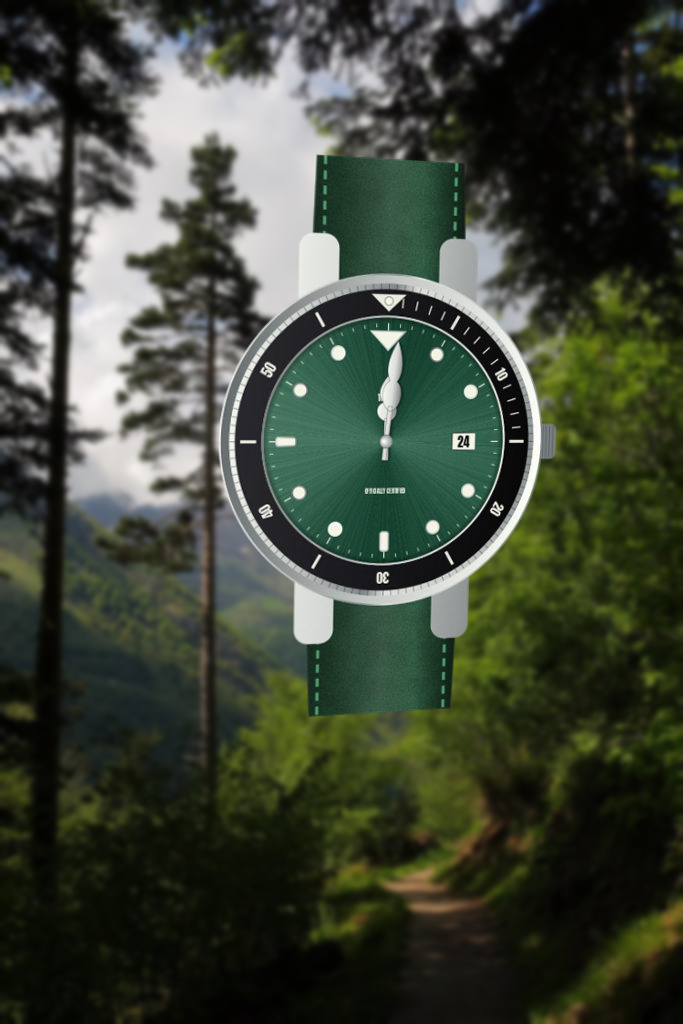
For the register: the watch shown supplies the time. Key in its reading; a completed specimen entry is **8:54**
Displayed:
**12:01**
